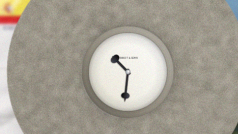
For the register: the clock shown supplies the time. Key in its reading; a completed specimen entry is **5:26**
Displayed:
**10:31**
